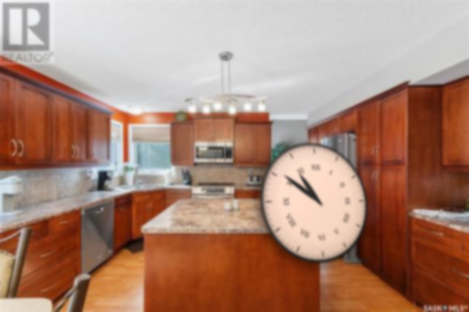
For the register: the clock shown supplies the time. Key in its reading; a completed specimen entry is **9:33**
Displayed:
**10:51**
